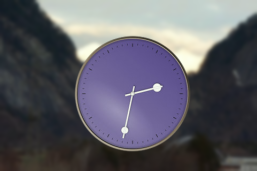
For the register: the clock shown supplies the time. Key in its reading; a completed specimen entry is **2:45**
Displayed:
**2:32**
